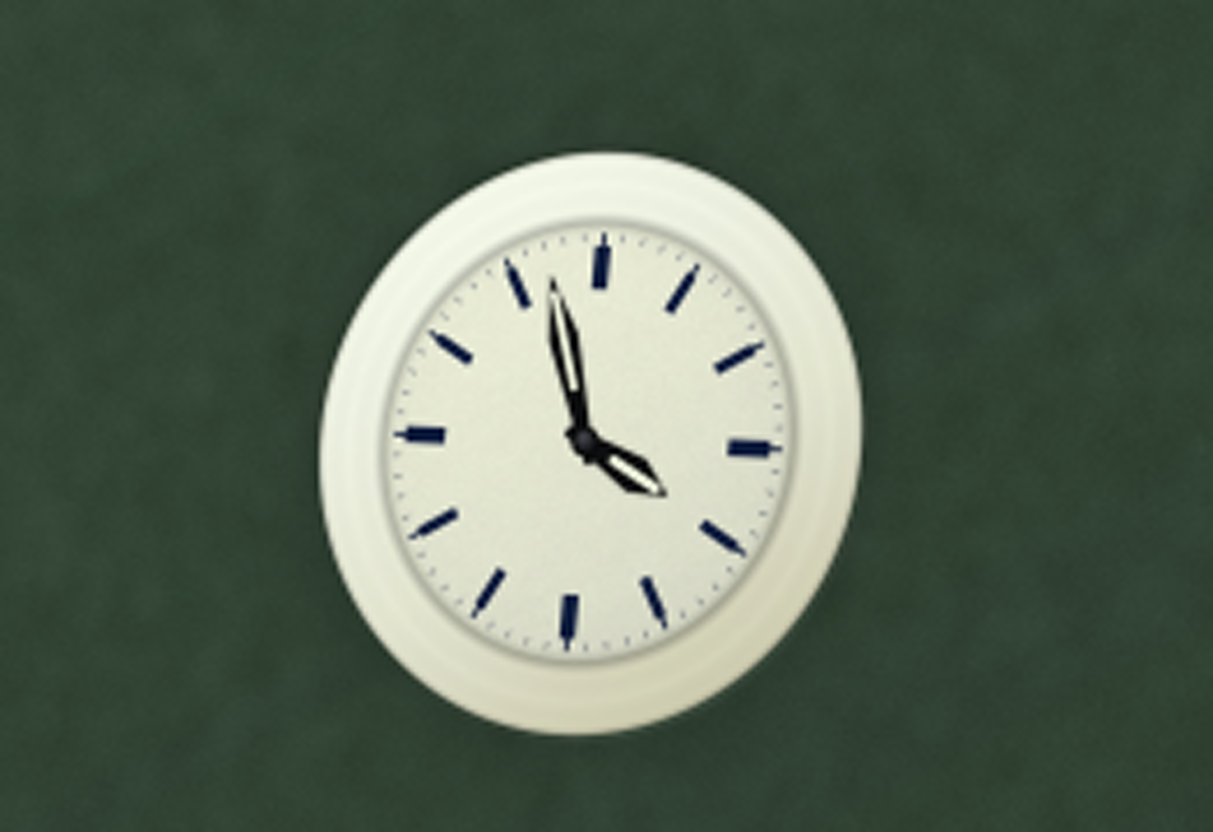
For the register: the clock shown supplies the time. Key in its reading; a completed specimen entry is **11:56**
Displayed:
**3:57**
